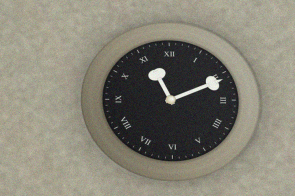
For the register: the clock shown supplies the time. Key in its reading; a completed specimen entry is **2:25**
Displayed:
**11:11**
